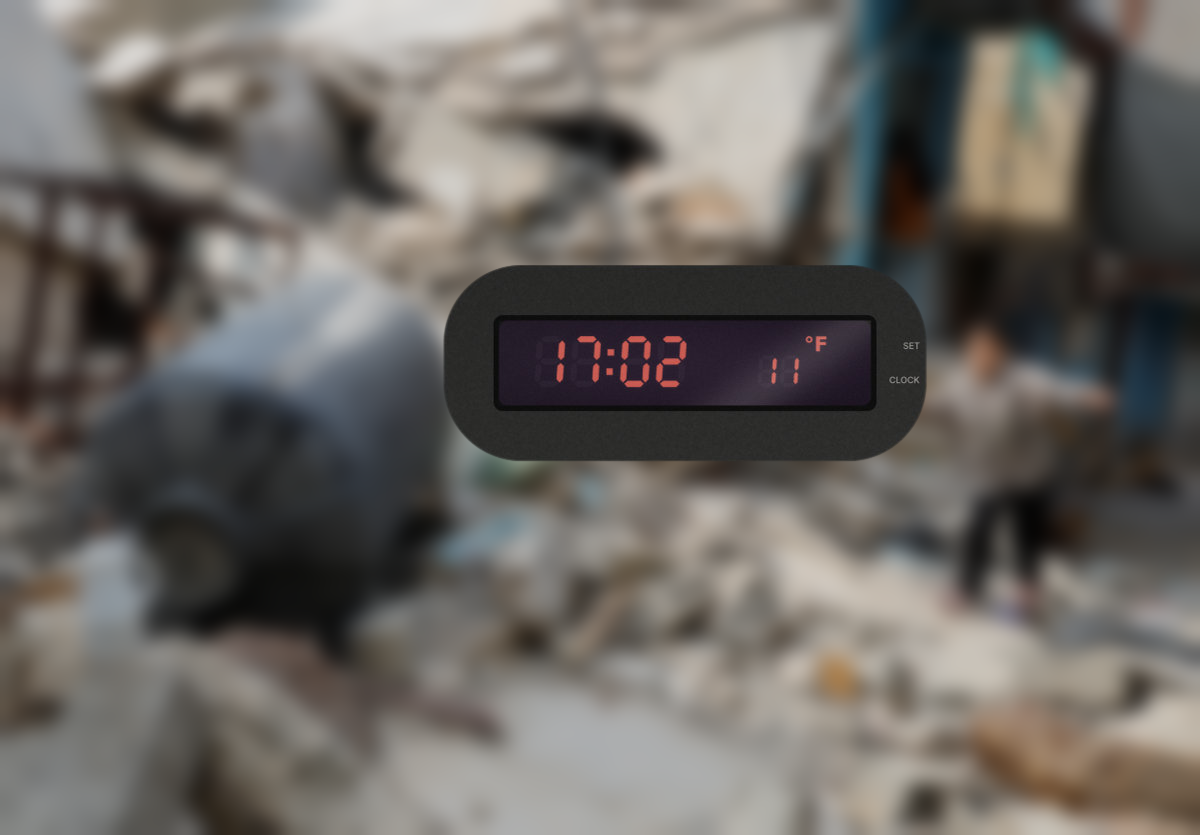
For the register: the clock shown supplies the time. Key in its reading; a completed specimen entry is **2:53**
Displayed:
**17:02**
